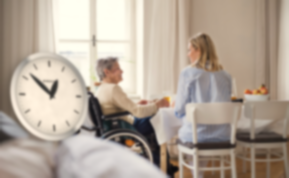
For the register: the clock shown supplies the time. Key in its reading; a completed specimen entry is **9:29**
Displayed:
**12:52**
